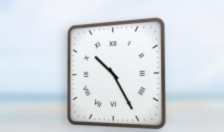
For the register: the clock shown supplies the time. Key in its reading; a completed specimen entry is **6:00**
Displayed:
**10:25**
